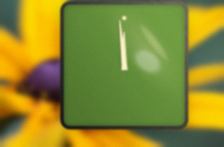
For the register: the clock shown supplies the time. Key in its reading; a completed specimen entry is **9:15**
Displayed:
**11:59**
